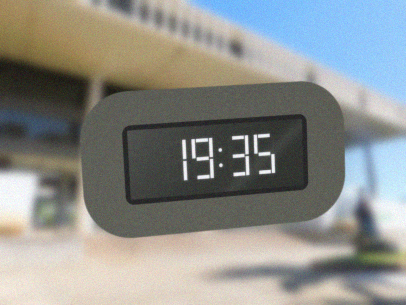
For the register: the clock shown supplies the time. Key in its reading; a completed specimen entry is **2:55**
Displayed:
**19:35**
